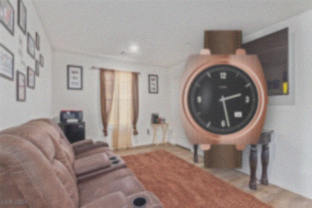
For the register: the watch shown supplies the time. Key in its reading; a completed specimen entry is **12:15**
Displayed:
**2:28**
